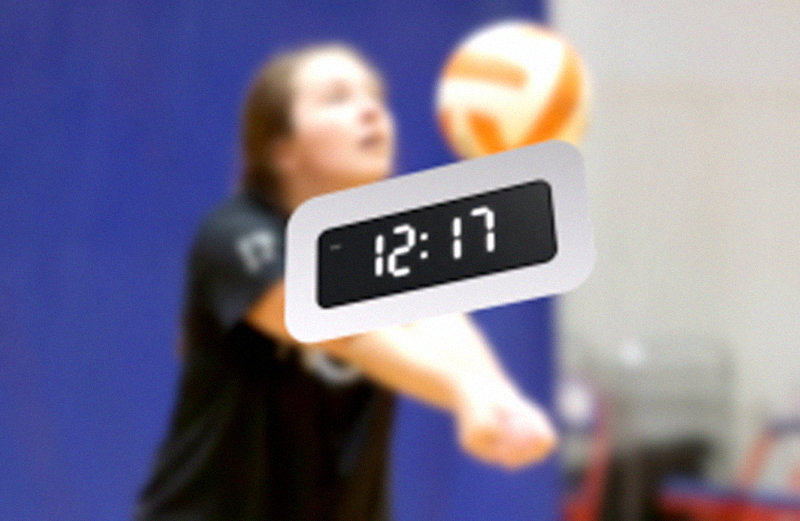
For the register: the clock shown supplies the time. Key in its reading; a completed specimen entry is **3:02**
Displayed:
**12:17**
